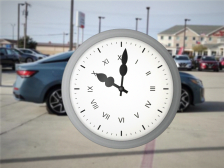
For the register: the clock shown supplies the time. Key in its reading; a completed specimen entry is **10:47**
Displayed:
**10:01**
